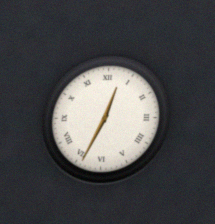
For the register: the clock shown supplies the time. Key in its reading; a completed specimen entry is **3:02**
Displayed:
**12:34**
